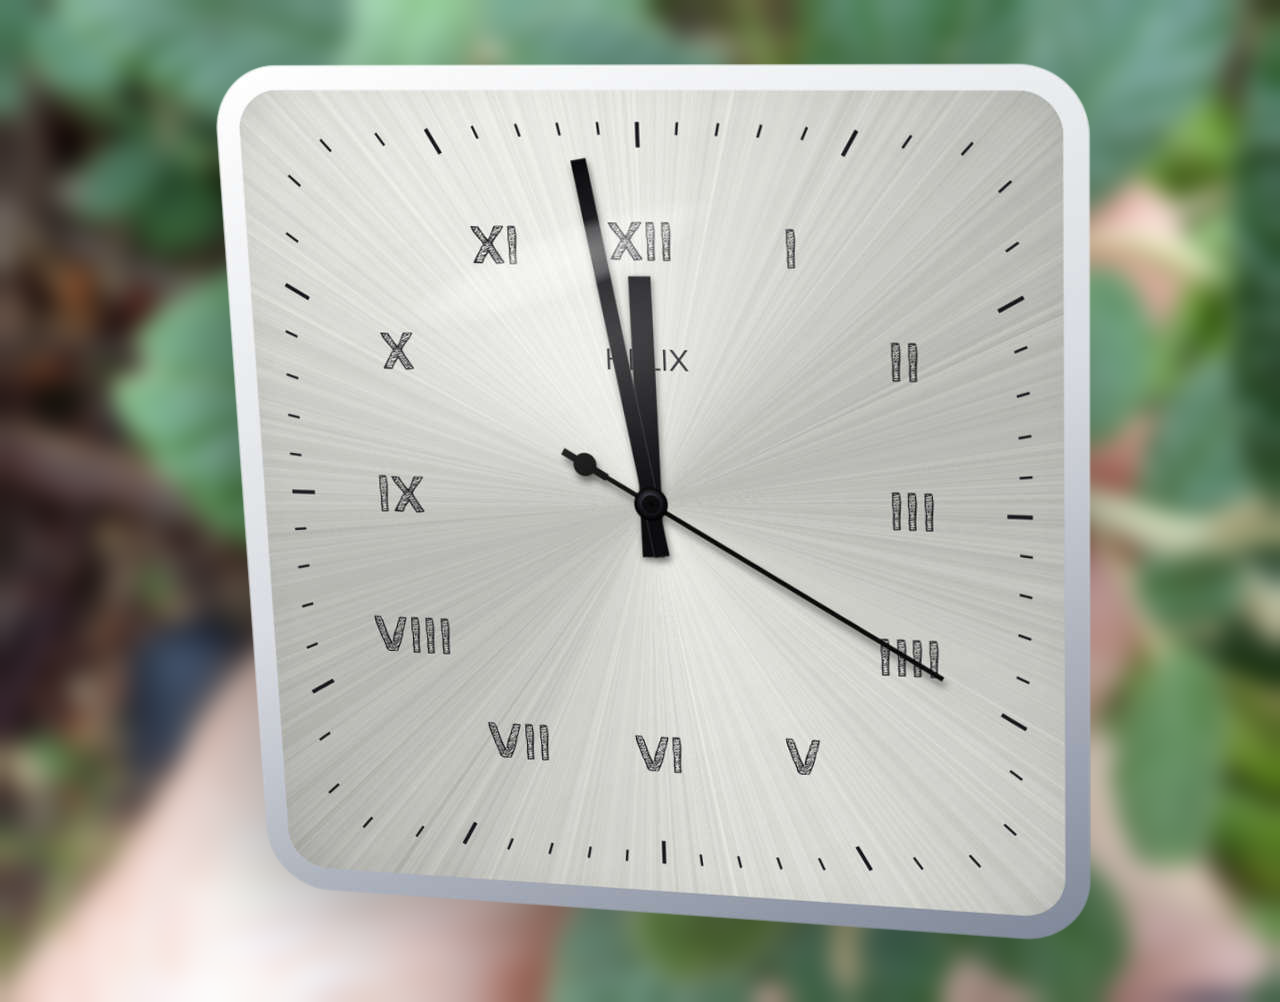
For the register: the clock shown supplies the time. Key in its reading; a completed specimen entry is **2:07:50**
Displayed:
**11:58:20**
